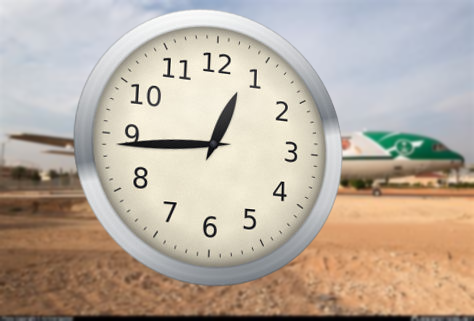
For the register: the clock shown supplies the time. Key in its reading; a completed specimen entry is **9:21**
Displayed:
**12:44**
